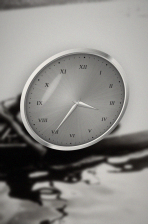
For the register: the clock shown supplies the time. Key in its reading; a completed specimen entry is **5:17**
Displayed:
**3:35**
